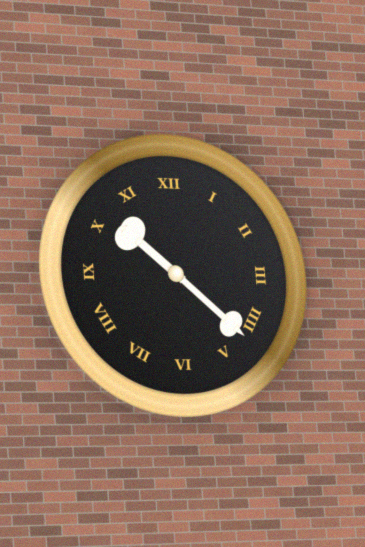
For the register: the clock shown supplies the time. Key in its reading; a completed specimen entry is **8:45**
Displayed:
**10:22**
